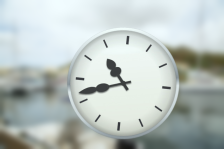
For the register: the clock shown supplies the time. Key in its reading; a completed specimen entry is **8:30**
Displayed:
**10:42**
